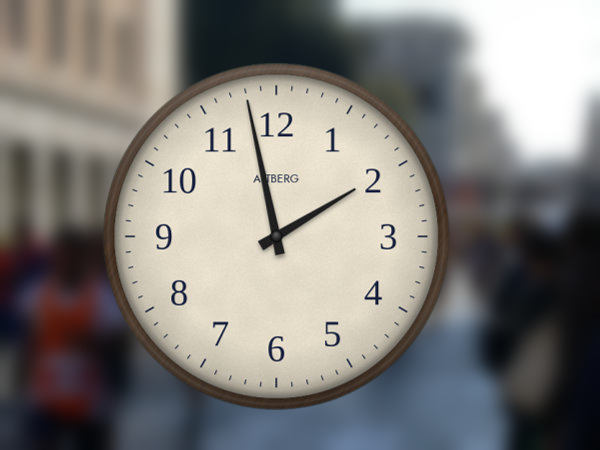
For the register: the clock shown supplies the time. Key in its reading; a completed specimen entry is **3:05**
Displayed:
**1:58**
